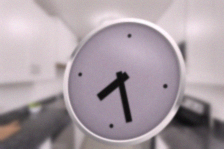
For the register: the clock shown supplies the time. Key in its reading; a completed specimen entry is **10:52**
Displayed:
**7:26**
